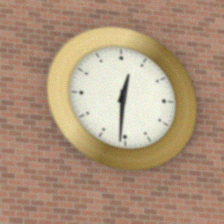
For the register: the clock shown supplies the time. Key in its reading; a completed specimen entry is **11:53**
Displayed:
**12:31**
